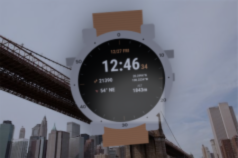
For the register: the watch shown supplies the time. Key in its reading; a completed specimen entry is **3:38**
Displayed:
**12:46**
